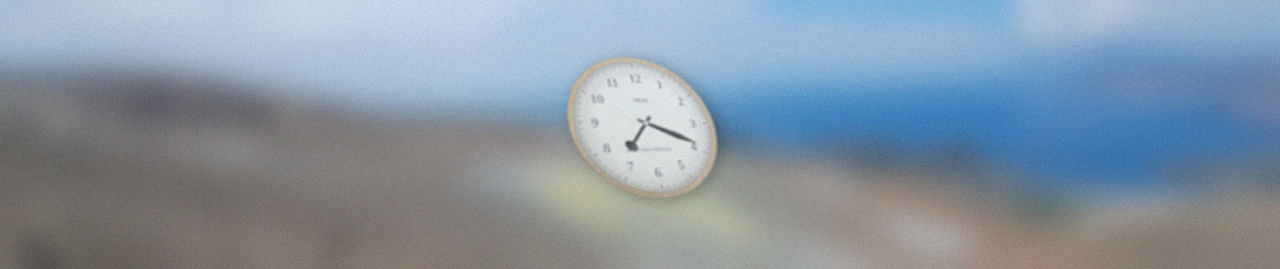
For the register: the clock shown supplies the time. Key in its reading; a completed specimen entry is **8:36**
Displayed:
**7:19**
